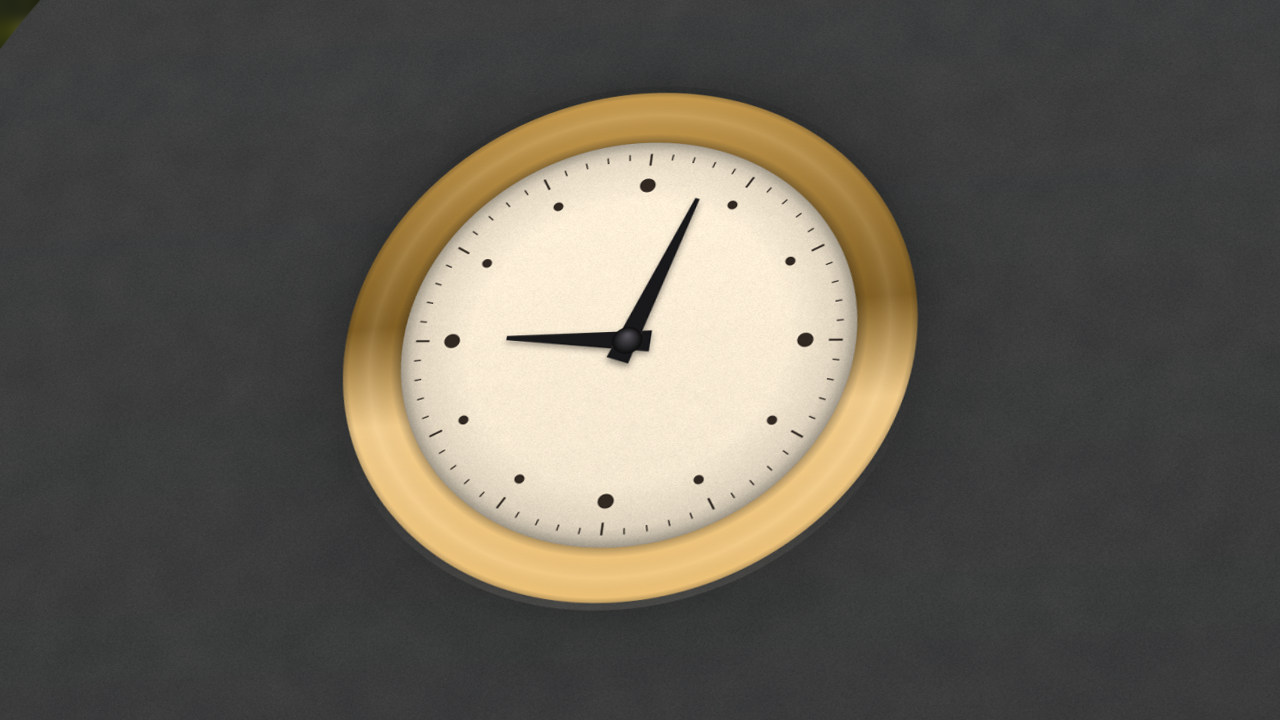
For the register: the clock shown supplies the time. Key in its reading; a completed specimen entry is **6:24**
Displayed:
**9:03**
